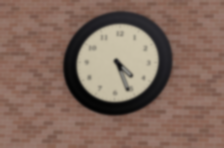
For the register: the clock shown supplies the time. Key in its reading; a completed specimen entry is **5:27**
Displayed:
**4:26**
